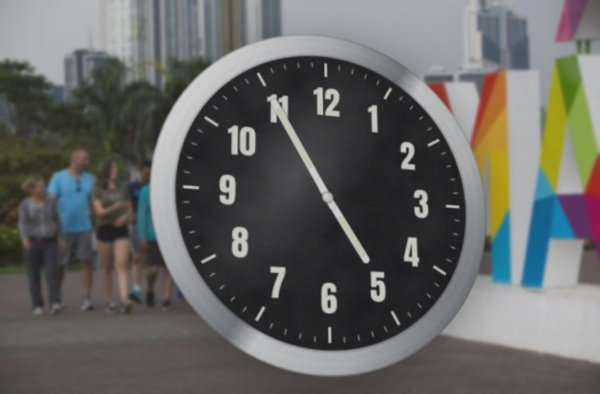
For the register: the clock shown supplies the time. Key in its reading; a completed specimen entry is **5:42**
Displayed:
**4:55**
